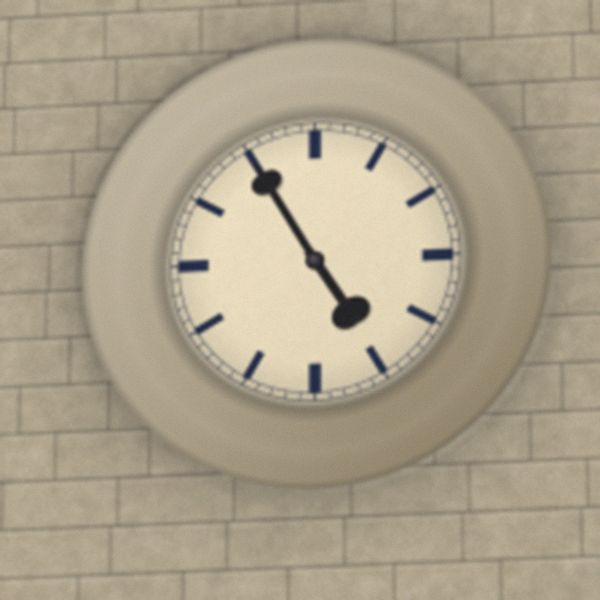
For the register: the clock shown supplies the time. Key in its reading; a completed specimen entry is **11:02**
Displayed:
**4:55**
